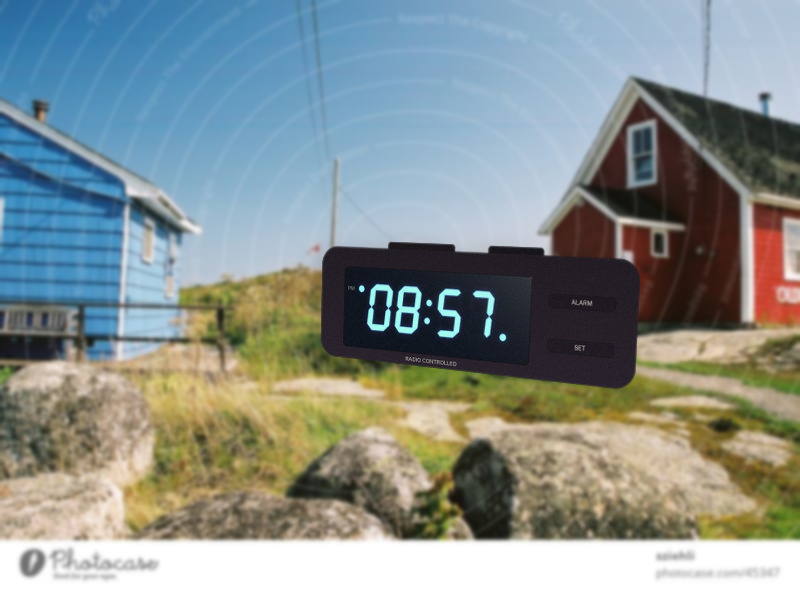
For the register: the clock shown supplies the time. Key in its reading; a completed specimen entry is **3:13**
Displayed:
**8:57**
